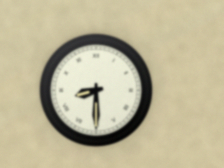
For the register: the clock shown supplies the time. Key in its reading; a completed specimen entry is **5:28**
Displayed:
**8:30**
